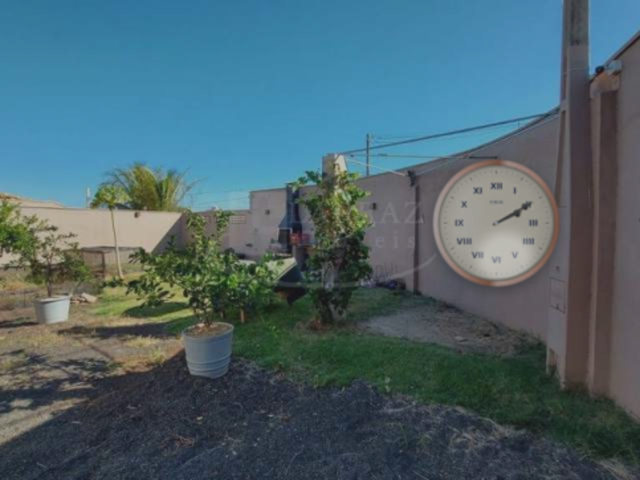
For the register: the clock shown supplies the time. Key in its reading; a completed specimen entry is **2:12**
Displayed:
**2:10**
